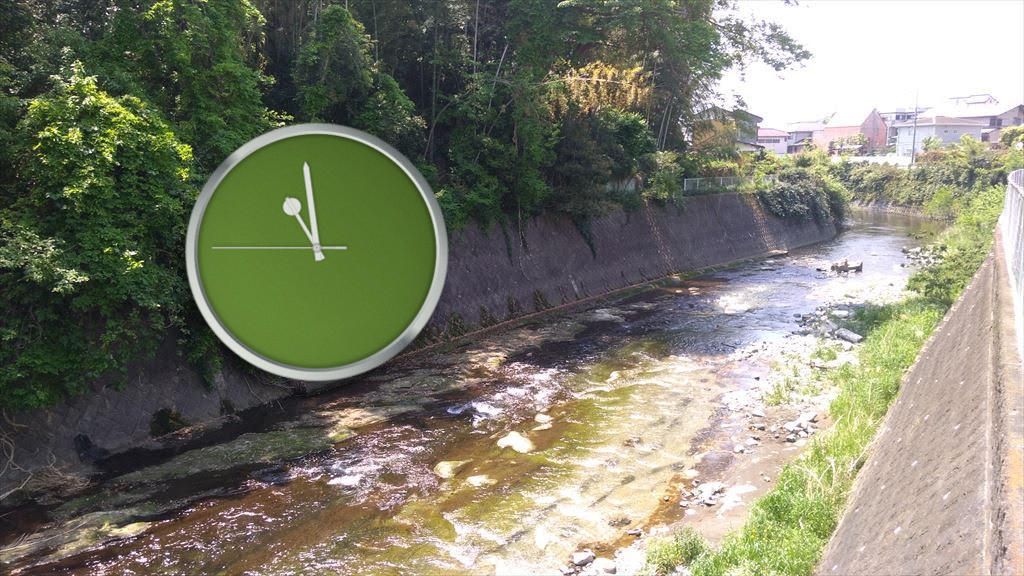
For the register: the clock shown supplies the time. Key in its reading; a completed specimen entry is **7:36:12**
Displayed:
**10:58:45**
